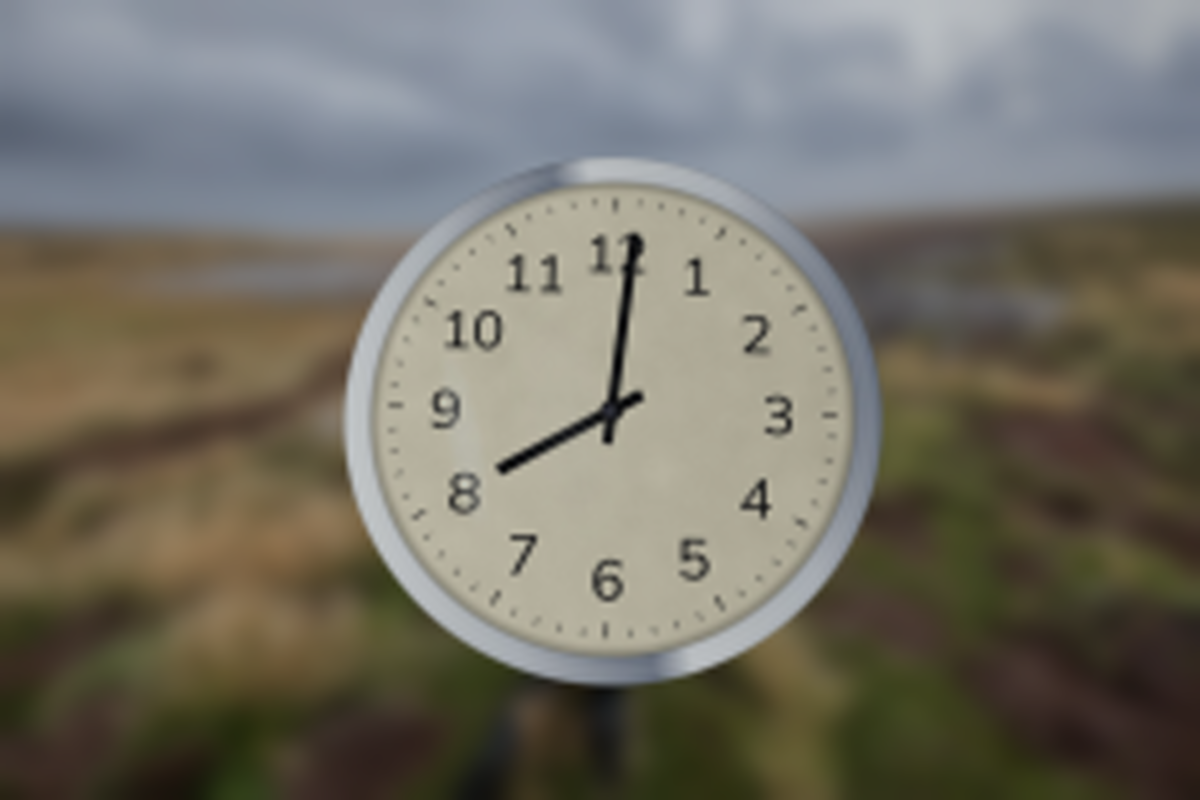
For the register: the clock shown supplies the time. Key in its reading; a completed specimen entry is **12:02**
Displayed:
**8:01**
